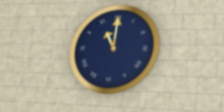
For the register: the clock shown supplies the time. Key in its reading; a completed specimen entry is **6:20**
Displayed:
**11:00**
